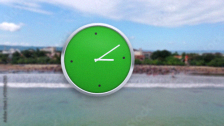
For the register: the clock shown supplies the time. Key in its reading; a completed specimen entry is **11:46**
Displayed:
**3:10**
